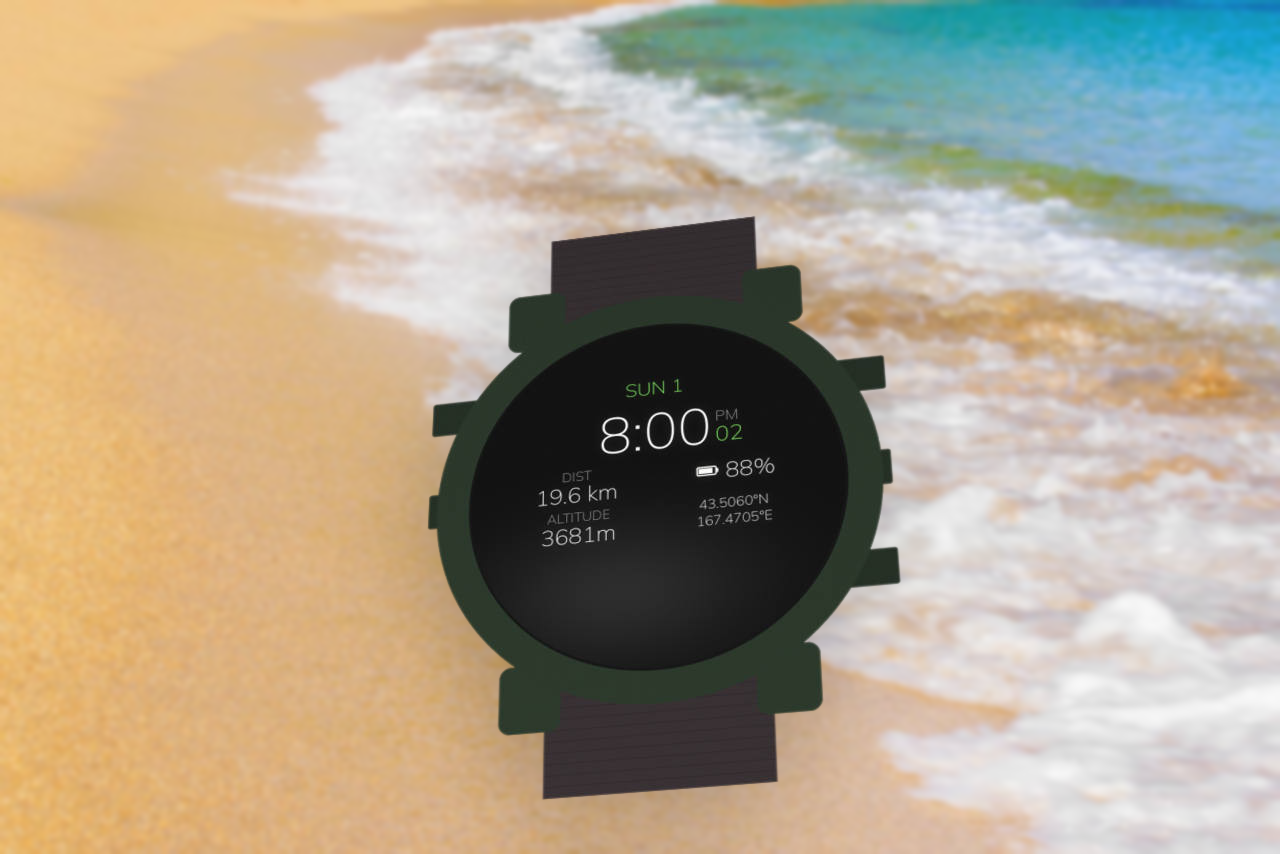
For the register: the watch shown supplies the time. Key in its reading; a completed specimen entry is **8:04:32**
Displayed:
**8:00:02**
